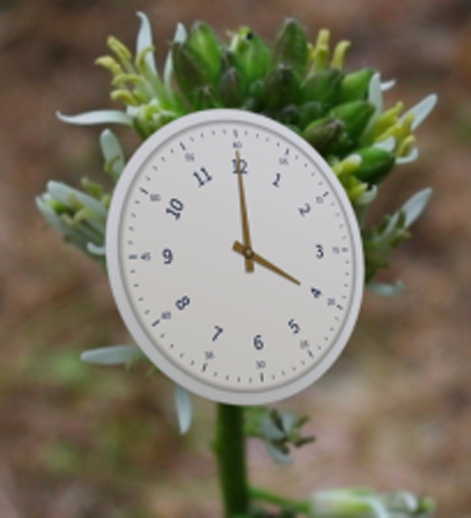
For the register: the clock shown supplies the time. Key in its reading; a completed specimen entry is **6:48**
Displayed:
**4:00**
